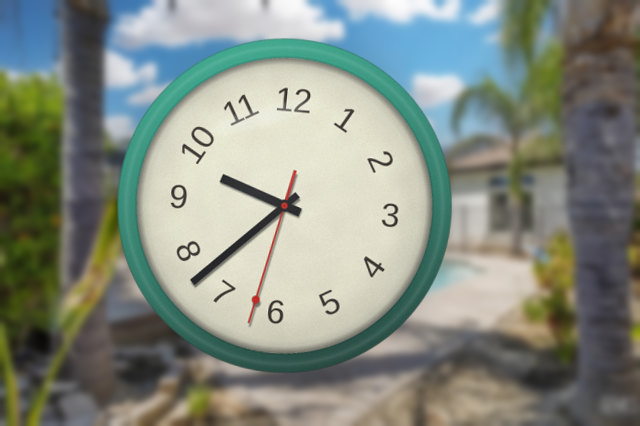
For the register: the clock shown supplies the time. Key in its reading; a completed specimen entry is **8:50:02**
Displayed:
**9:37:32**
